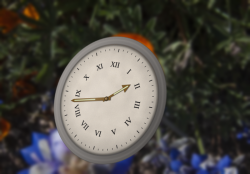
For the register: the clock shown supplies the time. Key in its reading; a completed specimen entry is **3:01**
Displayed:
**1:43**
